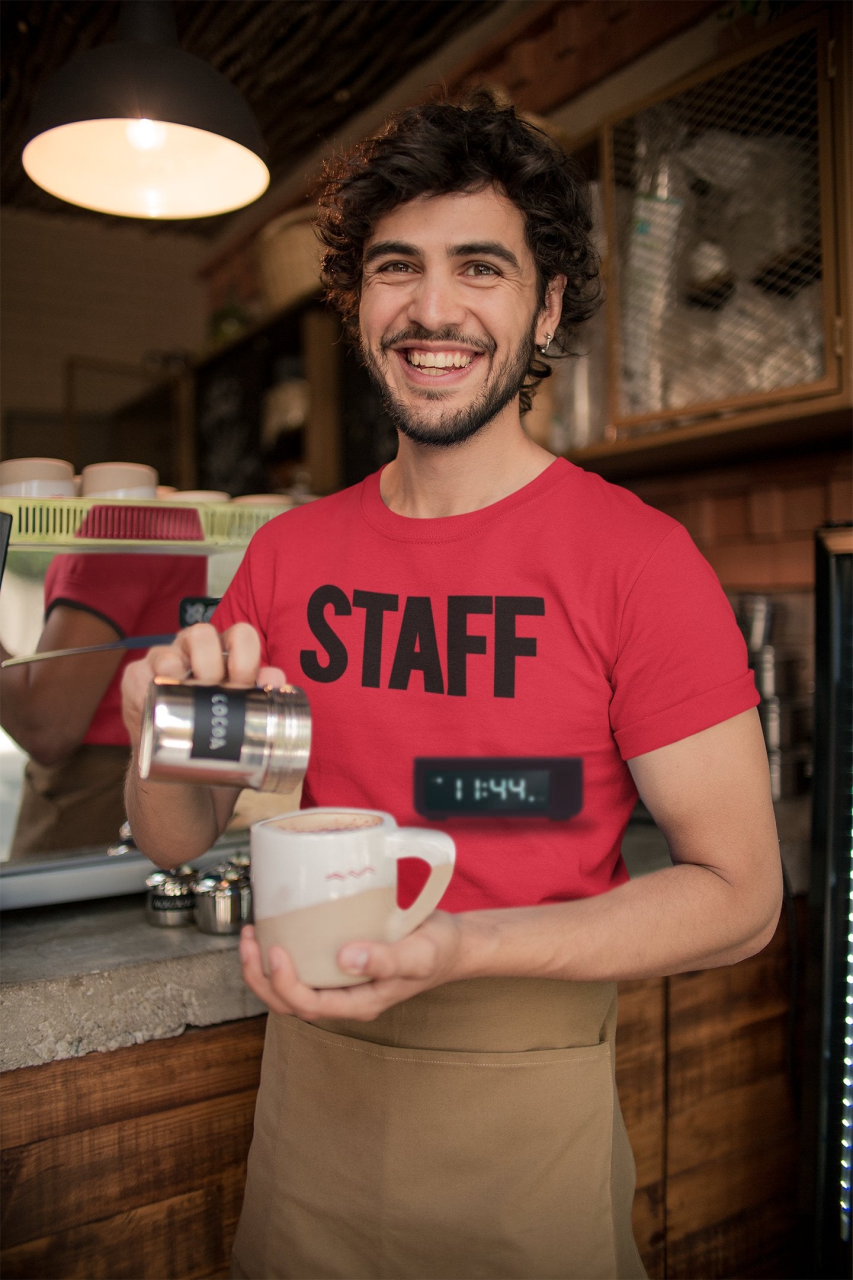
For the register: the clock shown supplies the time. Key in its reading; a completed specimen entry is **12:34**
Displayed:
**11:44**
